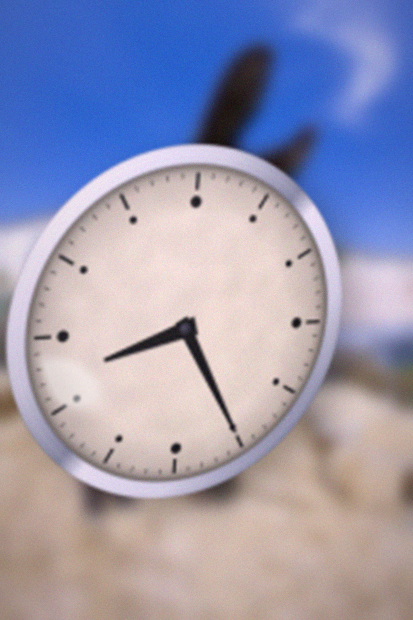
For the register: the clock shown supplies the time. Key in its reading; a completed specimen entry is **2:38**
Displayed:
**8:25**
